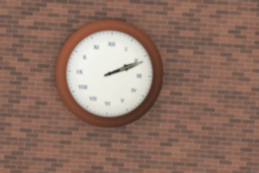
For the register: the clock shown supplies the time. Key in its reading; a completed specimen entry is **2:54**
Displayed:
**2:11**
